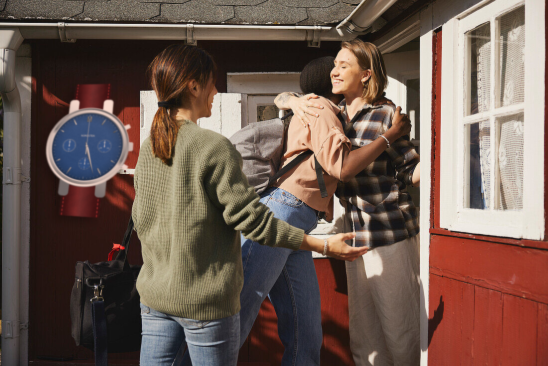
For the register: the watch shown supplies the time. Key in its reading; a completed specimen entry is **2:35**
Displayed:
**5:27**
